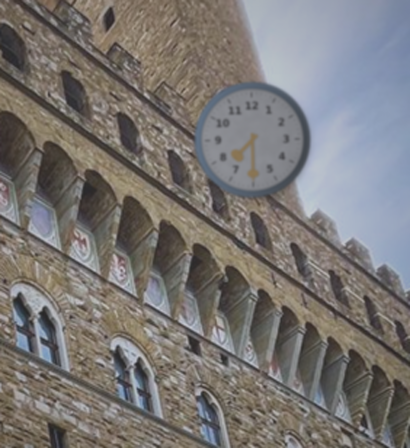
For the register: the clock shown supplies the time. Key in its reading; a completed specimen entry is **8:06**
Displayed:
**7:30**
